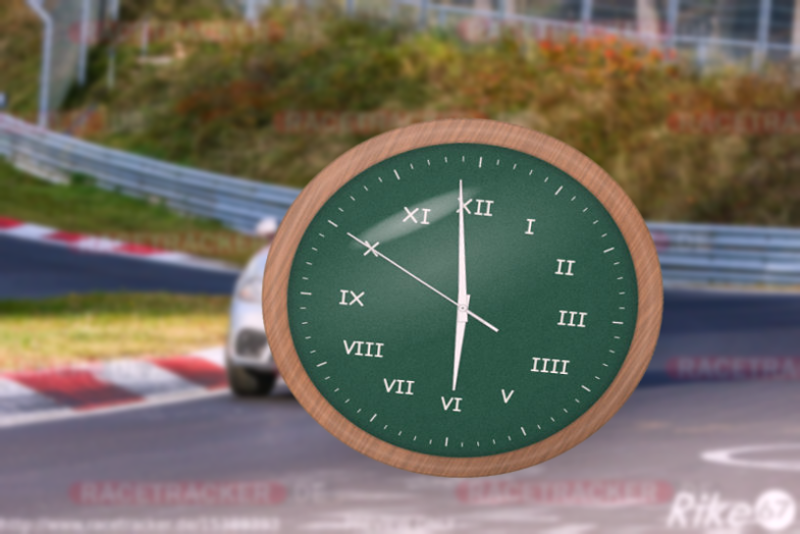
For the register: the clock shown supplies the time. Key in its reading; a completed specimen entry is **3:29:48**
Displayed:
**5:58:50**
